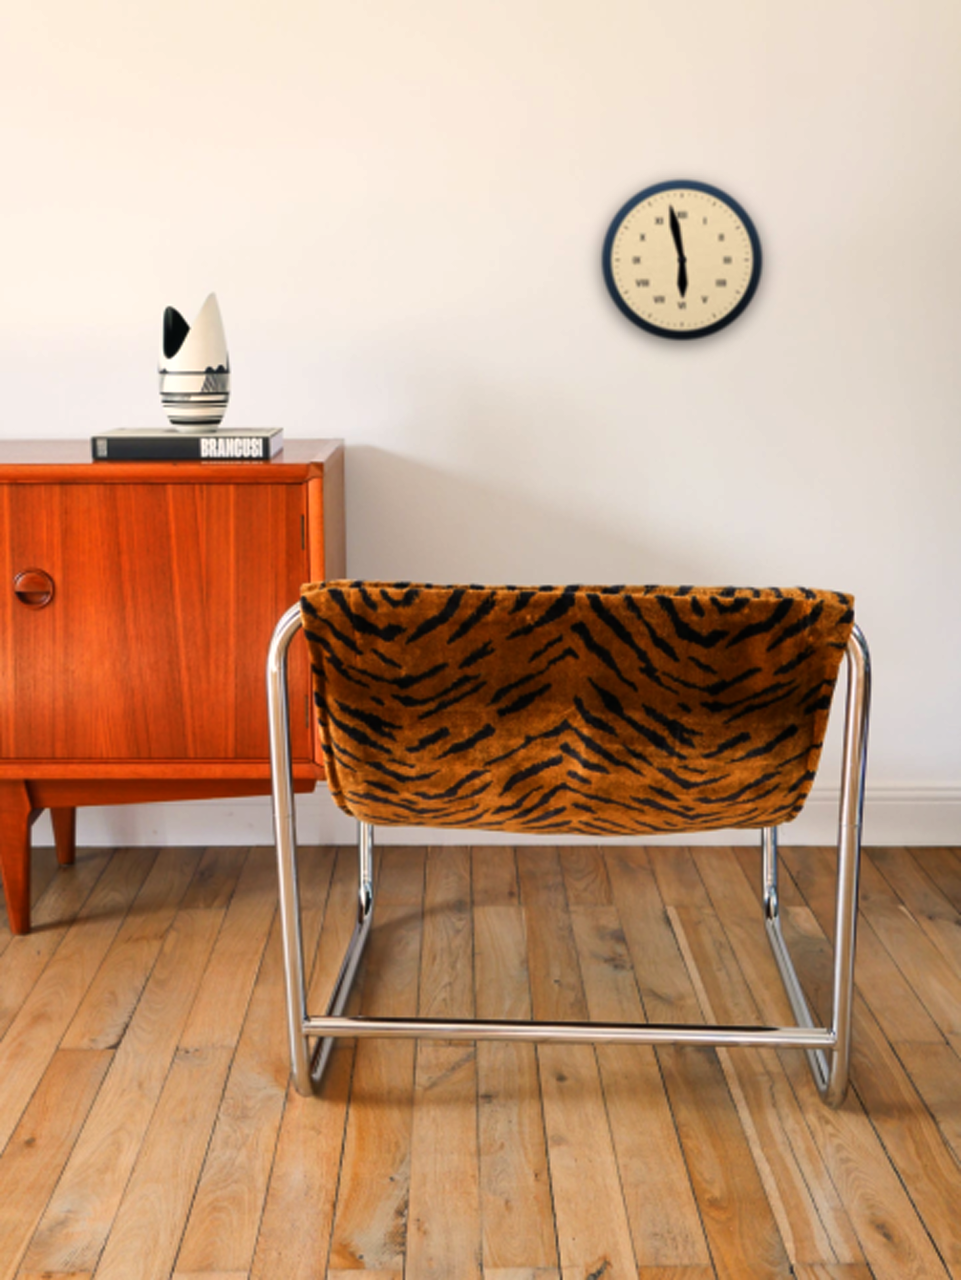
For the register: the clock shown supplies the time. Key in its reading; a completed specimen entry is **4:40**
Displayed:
**5:58**
